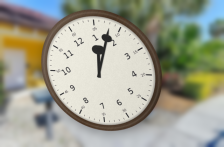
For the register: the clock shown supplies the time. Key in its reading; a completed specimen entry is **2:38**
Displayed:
**1:08**
